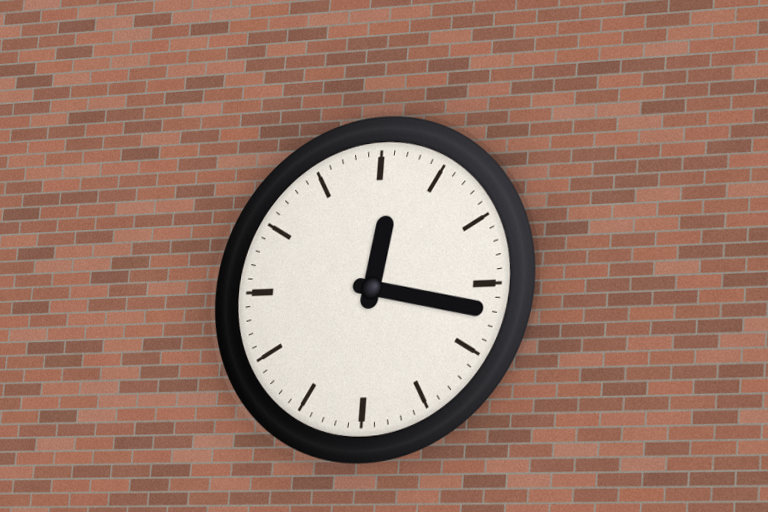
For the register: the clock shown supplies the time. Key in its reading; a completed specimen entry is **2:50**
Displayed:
**12:17**
